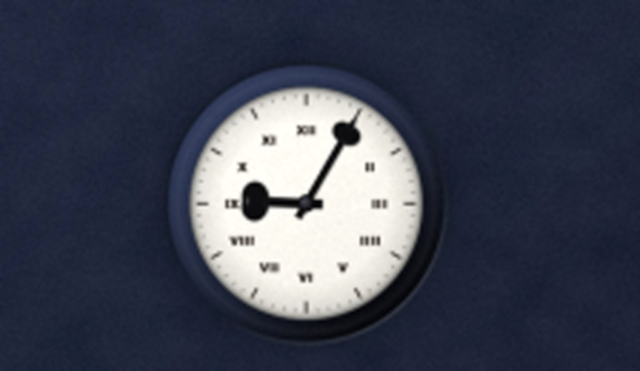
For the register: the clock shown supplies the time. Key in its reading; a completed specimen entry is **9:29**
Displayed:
**9:05**
